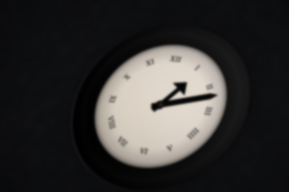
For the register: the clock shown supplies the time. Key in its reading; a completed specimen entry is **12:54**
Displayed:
**1:12**
